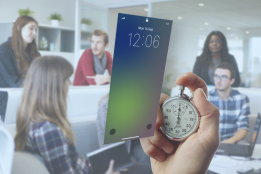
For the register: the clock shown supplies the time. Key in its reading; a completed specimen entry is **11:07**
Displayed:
**12:06**
